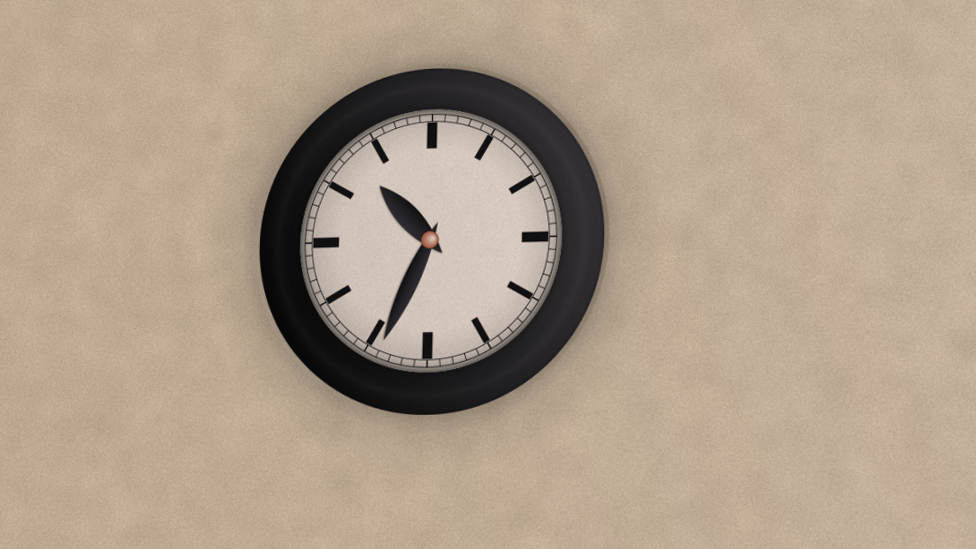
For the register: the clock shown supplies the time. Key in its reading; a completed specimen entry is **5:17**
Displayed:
**10:34**
